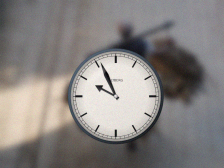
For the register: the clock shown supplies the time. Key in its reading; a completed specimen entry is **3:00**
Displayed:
**9:56**
